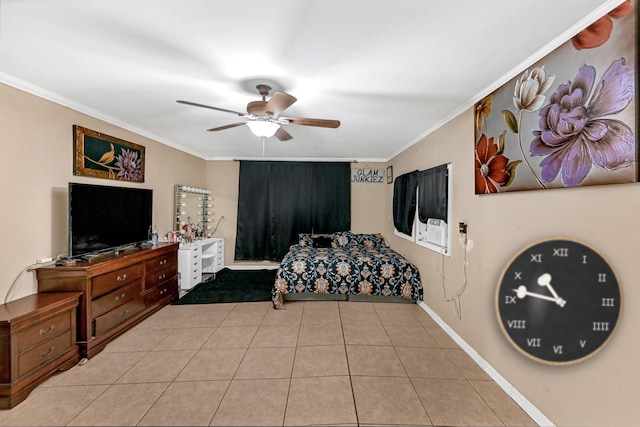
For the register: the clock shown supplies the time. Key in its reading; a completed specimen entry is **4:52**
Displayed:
**10:47**
